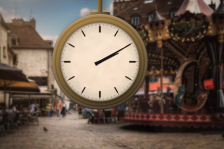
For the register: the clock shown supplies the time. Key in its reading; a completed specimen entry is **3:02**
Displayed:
**2:10**
